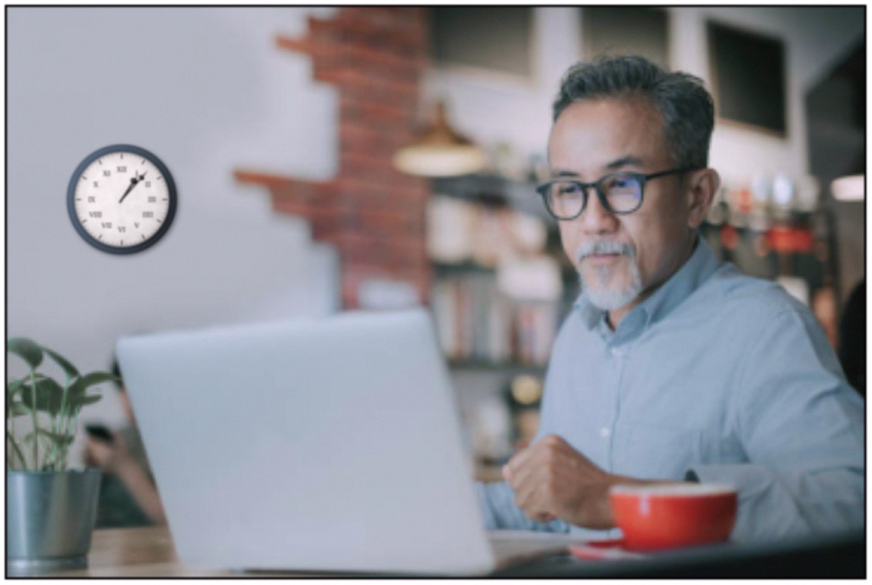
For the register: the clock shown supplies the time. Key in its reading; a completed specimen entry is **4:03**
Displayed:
**1:07**
